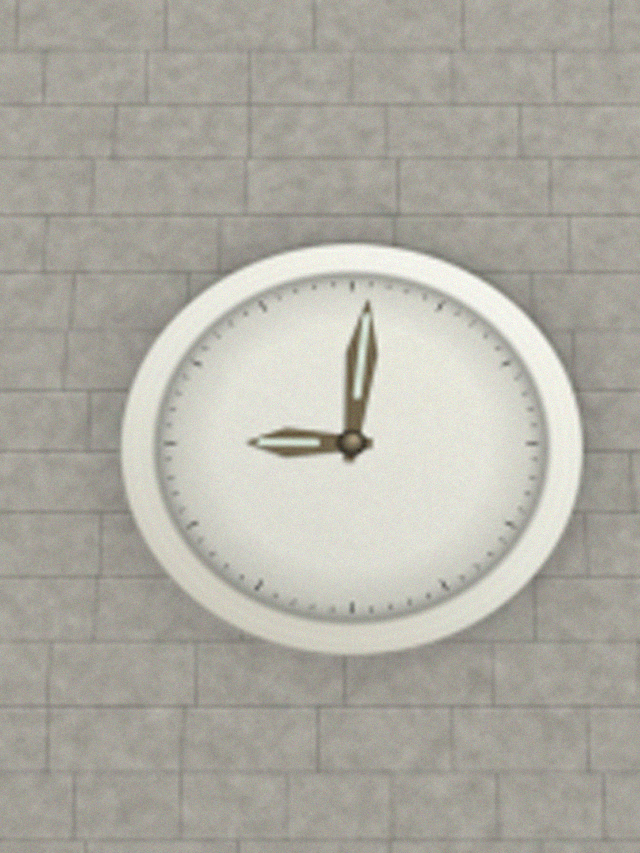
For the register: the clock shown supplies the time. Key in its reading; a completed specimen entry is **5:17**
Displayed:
**9:01**
